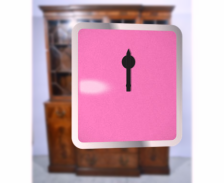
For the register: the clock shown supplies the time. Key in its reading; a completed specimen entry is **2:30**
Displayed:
**12:00**
